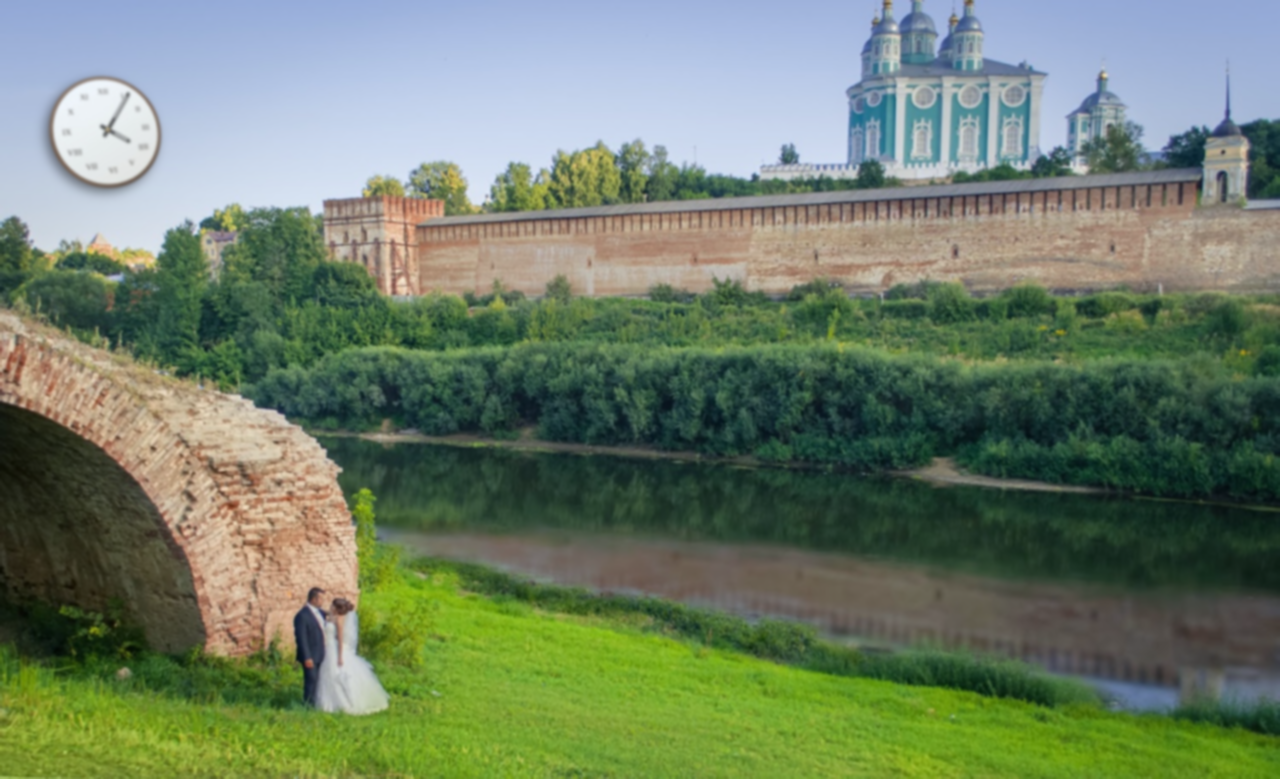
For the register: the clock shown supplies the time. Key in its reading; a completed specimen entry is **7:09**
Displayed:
**4:06**
